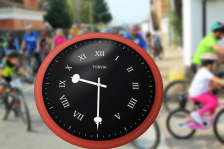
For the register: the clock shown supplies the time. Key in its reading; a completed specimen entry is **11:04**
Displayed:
**9:30**
